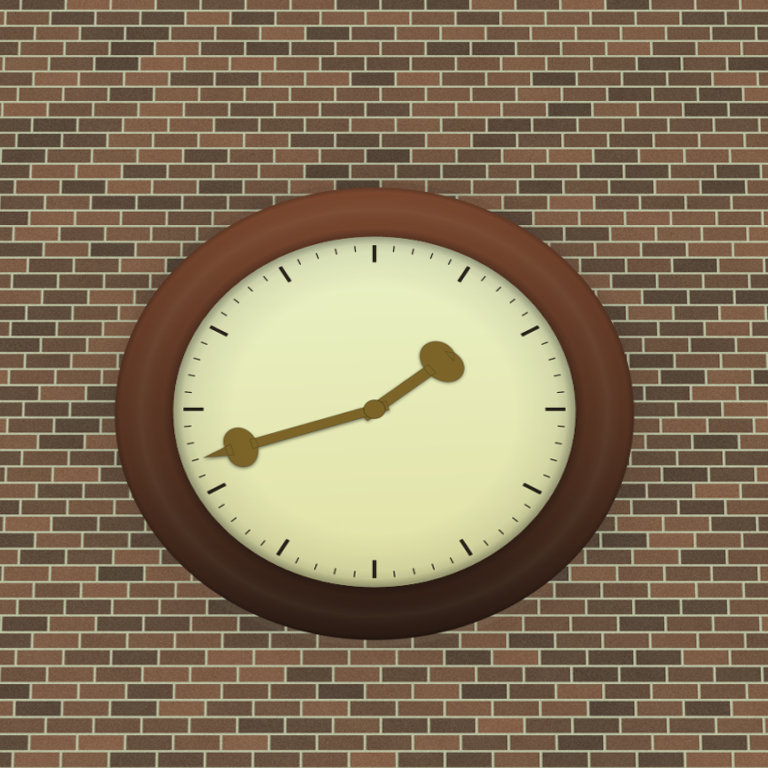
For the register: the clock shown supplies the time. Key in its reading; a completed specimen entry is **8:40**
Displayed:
**1:42**
